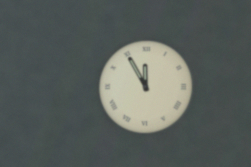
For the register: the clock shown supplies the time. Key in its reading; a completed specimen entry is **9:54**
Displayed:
**11:55**
